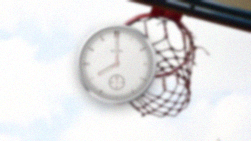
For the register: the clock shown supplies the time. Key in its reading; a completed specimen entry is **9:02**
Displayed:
**8:00**
